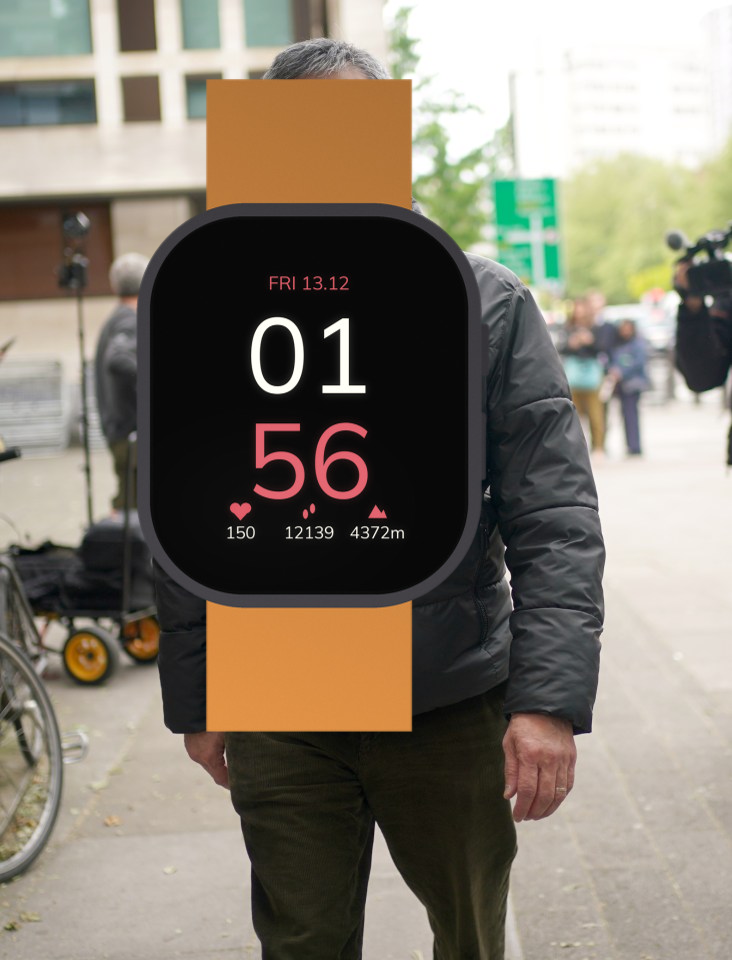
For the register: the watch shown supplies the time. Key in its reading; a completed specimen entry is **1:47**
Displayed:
**1:56**
